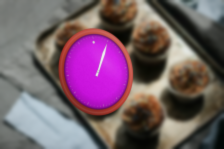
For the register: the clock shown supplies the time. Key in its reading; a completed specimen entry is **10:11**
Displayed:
**1:05**
